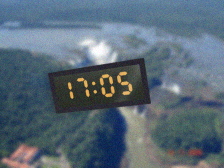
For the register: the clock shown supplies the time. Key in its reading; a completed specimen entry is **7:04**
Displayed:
**17:05**
